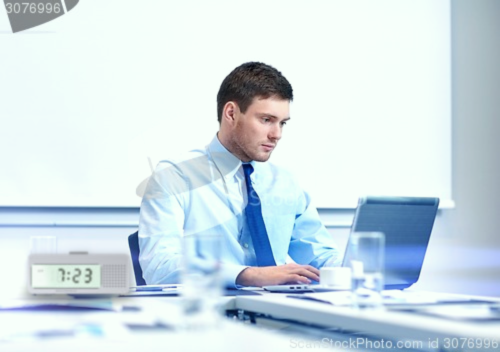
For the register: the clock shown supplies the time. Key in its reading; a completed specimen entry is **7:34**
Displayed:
**7:23**
